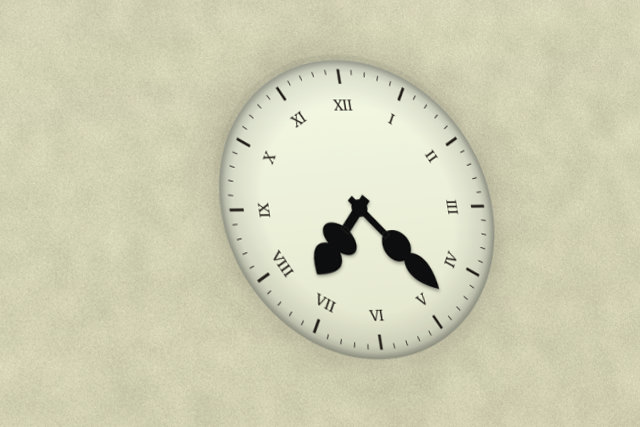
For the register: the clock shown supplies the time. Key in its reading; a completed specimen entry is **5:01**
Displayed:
**7:23**
